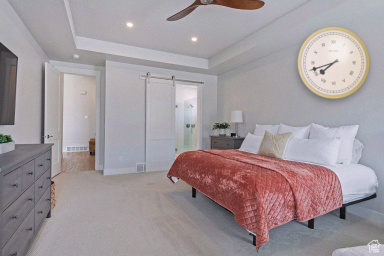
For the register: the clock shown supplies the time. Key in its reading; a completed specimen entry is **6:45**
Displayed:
**7:42**
